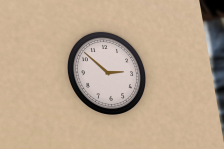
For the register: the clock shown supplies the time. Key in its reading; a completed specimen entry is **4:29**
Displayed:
**2:52**
